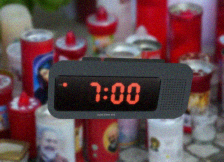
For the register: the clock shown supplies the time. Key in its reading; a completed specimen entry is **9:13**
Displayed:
**7:00**
